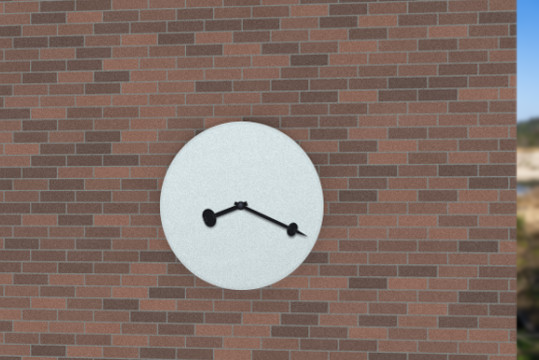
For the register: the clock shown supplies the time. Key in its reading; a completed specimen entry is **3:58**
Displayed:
**8:19**
